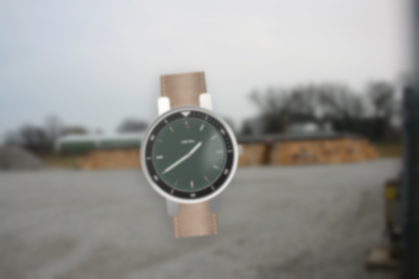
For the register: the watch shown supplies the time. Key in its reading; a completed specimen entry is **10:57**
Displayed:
**1:40**
